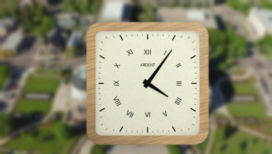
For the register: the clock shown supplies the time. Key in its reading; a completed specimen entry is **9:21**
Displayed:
**4:06**
